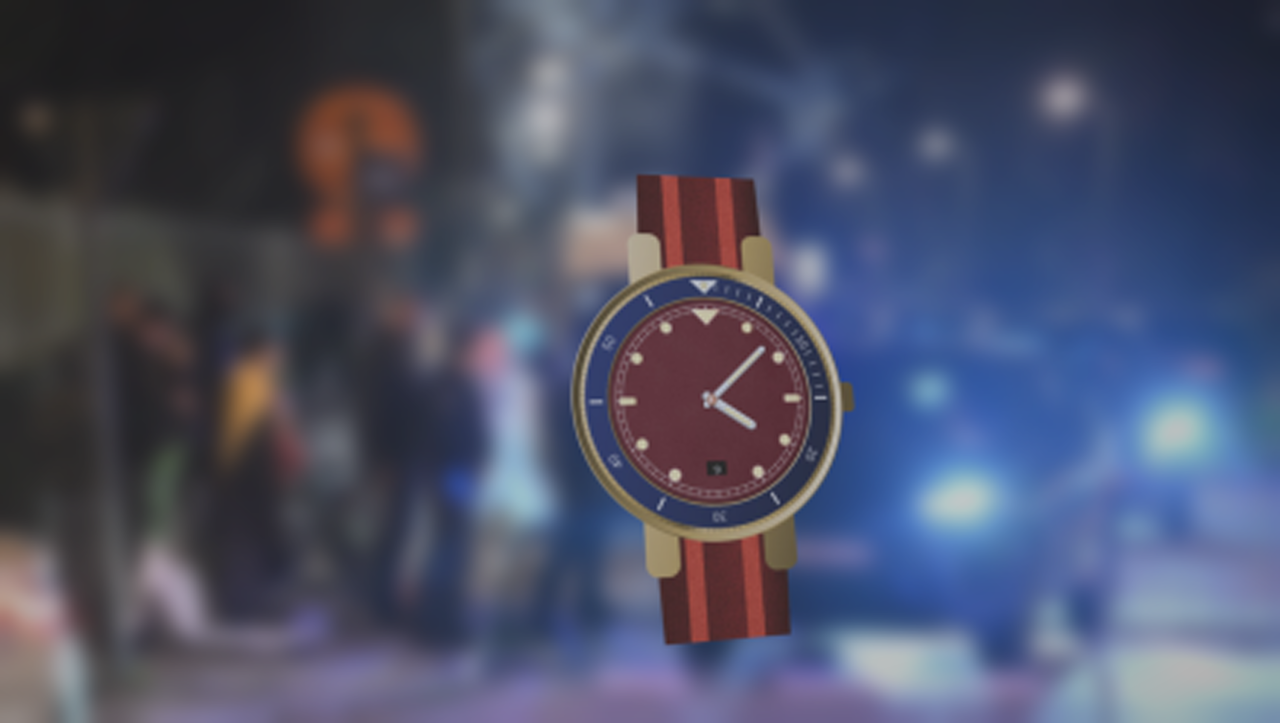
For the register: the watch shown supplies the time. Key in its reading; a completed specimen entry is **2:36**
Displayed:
**4:08**
